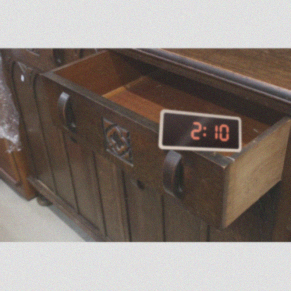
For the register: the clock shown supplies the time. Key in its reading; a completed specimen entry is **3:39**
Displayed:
**2:10**
